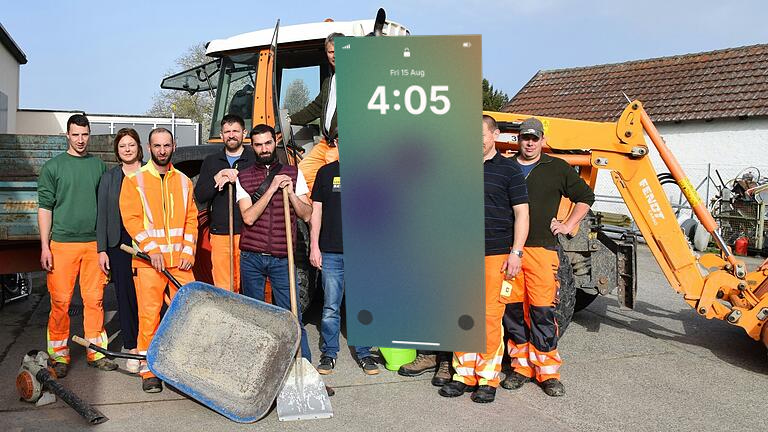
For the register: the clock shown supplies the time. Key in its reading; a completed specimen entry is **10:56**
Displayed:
**4:05**
